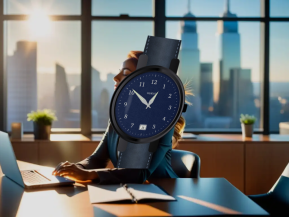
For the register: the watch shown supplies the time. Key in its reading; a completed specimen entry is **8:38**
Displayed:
**12:51**
